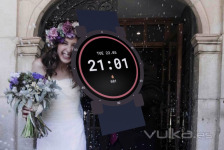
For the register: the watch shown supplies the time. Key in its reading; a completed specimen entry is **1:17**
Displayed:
**21:01**
